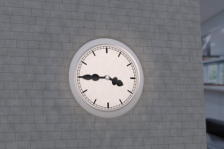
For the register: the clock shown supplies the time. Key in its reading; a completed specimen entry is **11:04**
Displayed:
**3:45**
